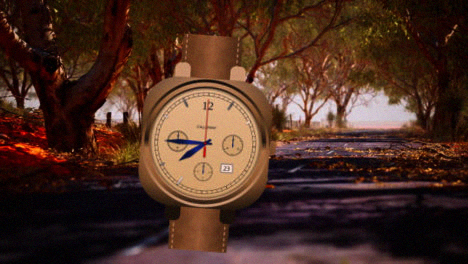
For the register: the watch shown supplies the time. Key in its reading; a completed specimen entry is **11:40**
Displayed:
**7:45**
